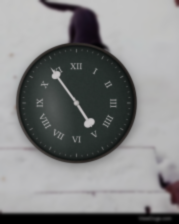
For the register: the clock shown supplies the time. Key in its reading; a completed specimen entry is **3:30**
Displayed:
**4:54**
